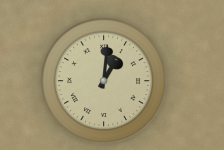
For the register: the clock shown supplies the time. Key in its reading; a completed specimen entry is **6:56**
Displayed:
**1:01**
